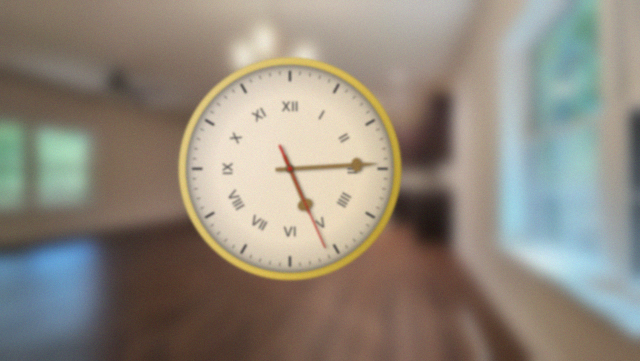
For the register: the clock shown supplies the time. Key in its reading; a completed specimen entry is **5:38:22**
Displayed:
**5:14:26**
